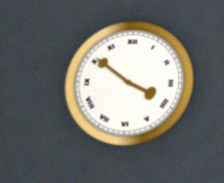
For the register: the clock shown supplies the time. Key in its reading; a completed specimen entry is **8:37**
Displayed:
**3:51**
